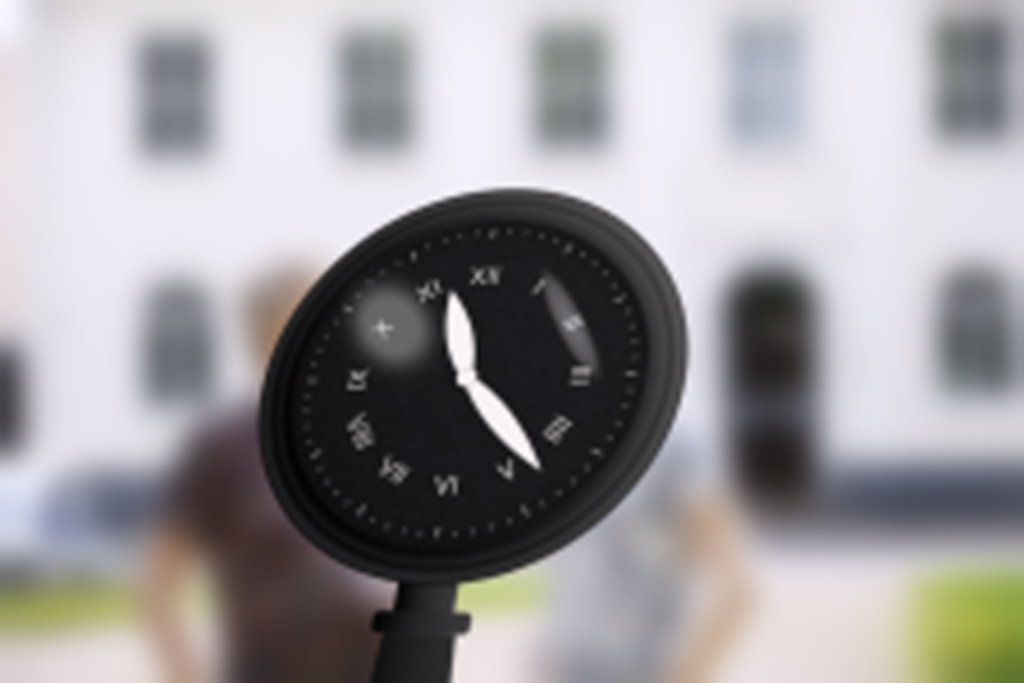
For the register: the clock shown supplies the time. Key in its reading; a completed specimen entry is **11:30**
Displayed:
**11:23**
